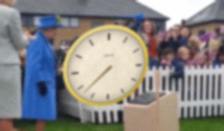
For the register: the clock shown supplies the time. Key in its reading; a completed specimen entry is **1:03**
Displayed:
**7:38**
